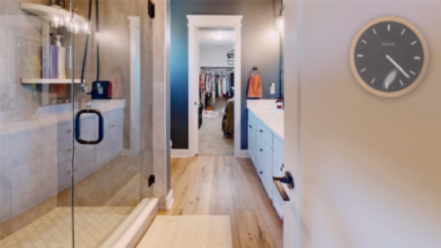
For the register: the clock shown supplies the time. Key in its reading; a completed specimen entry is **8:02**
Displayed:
**4:22**
